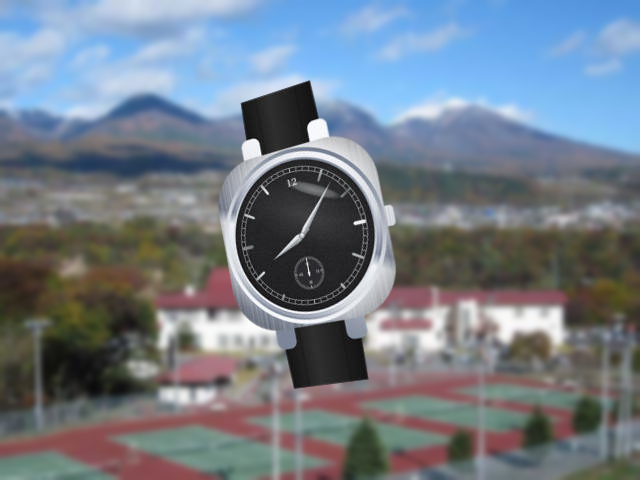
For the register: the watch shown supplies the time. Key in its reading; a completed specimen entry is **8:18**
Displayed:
**8:07**
